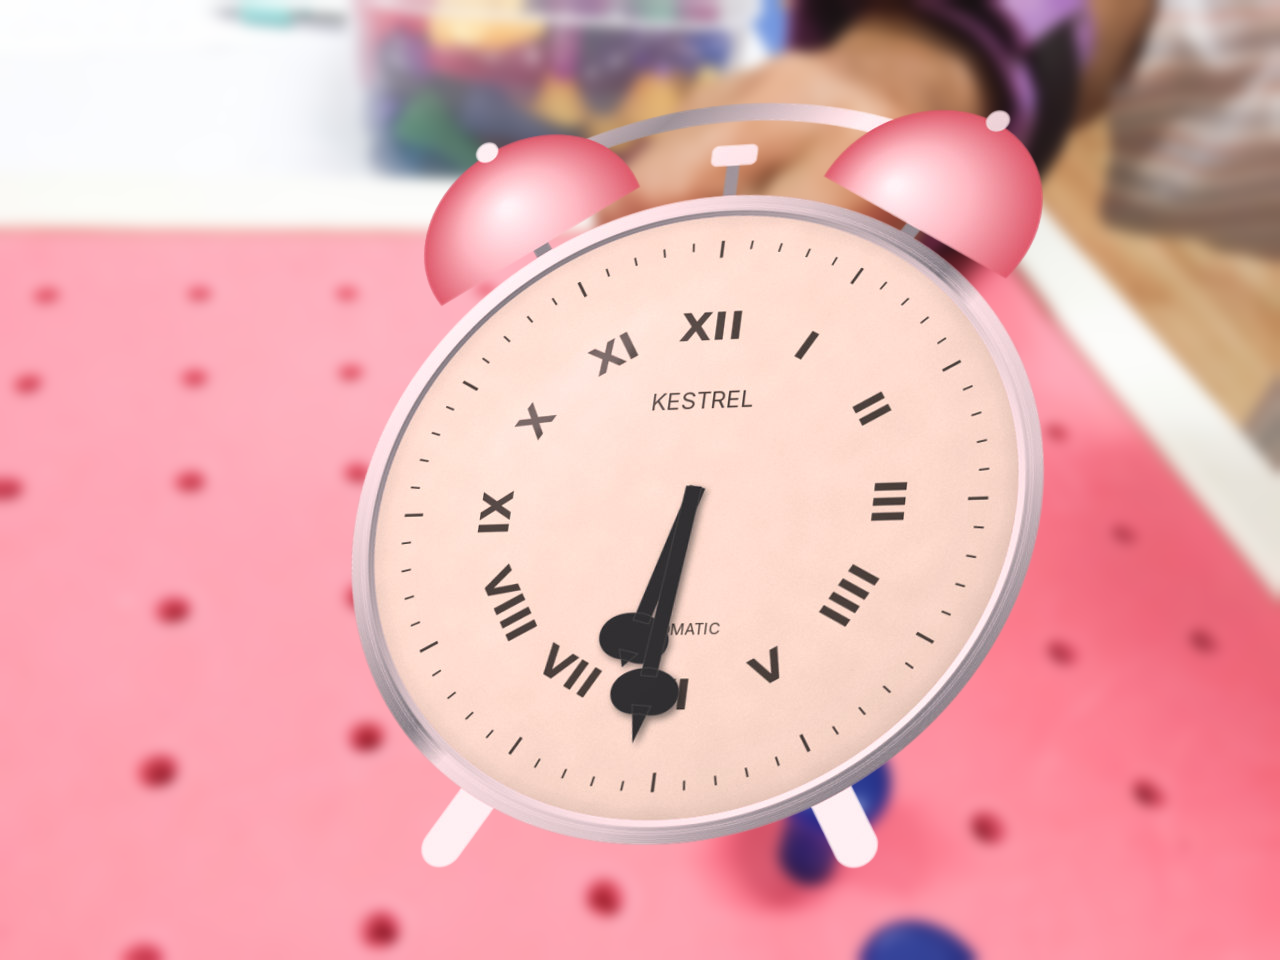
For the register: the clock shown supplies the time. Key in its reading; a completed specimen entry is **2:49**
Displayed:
**6:31**
